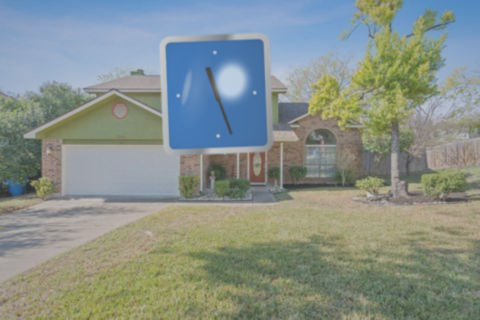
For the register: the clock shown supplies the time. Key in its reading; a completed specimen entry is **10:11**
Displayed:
**11:27**
